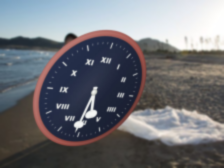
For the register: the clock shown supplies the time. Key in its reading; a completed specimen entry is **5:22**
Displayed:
**5:31**
